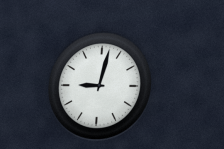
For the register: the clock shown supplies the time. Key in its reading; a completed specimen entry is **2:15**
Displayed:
**9:02**
